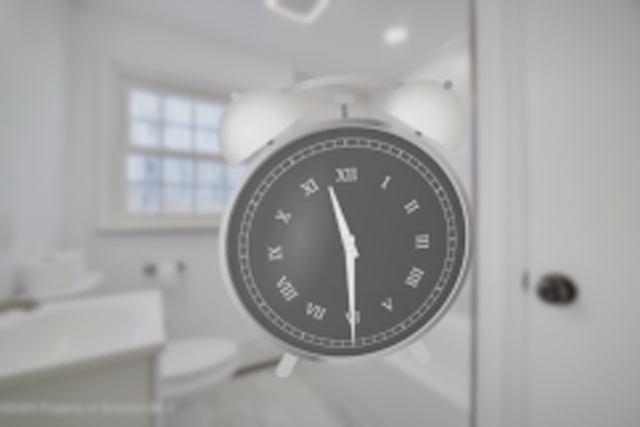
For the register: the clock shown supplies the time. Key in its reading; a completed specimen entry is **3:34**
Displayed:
**11:30**
